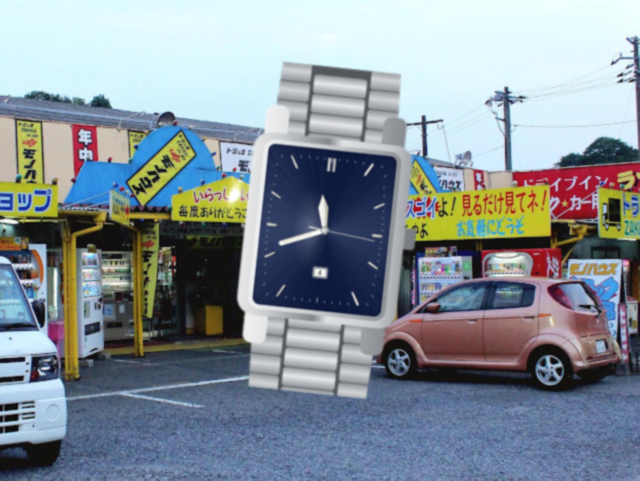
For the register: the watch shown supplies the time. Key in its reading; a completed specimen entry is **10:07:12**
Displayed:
**11:41:16**
